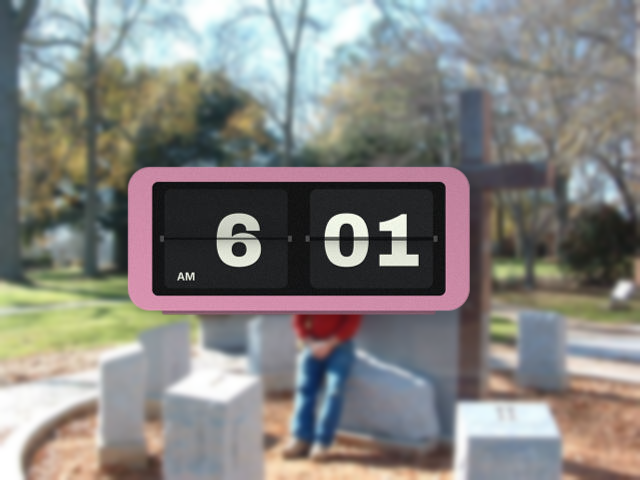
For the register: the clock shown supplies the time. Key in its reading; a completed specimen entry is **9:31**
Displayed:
**6:01**
